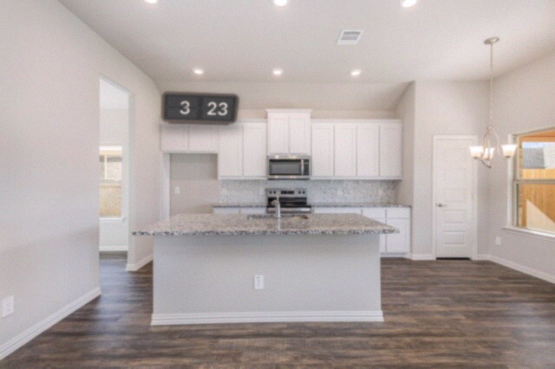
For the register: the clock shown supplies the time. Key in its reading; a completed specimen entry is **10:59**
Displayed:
**3:23**
